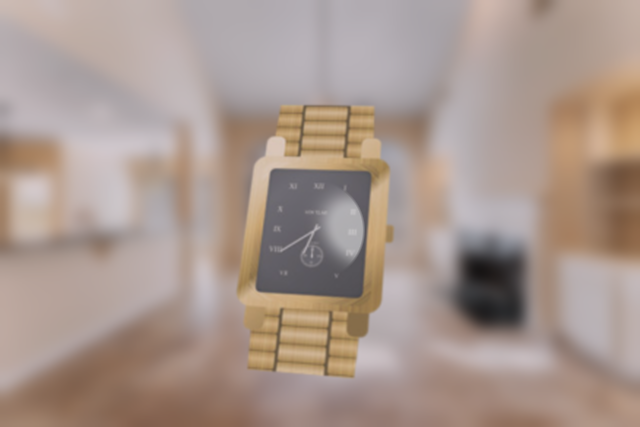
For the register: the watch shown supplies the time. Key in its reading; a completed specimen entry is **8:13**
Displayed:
**6:39**
